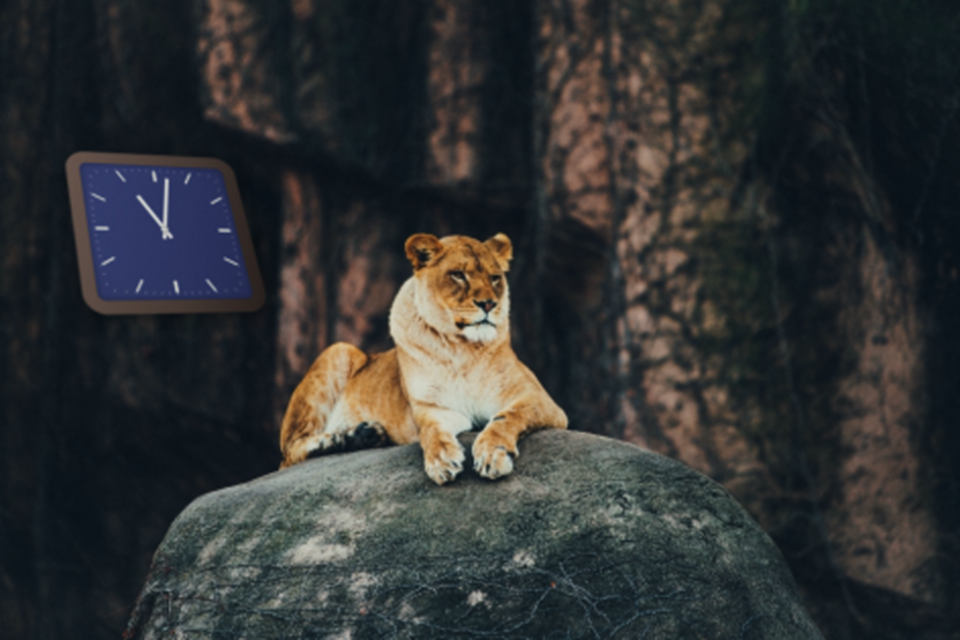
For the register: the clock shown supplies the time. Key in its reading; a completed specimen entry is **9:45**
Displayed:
**11:02**
